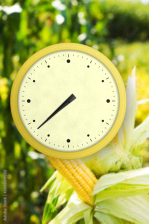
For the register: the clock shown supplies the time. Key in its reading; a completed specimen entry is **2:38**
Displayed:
**7:38**
